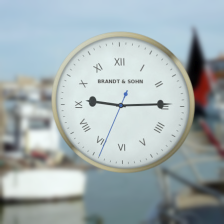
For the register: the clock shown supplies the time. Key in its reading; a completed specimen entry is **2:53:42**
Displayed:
**9:14:34**
